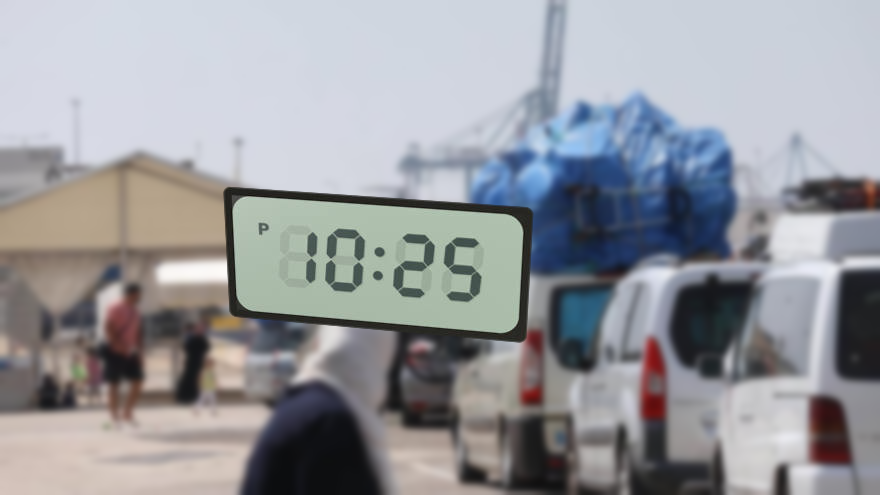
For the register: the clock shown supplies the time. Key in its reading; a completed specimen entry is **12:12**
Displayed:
**10:25**
